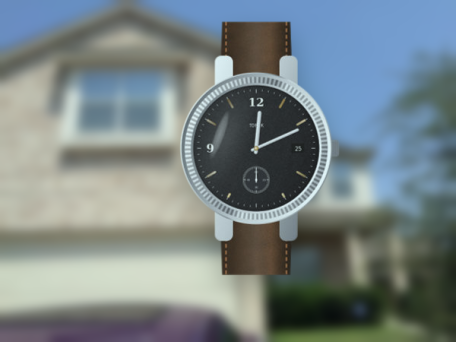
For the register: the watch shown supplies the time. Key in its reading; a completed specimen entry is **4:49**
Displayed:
**12:11**
